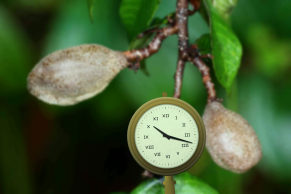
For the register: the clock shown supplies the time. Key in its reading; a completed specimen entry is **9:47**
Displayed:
**10:18**
